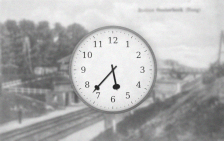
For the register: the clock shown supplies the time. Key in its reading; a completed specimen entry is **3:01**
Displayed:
**5:37**
